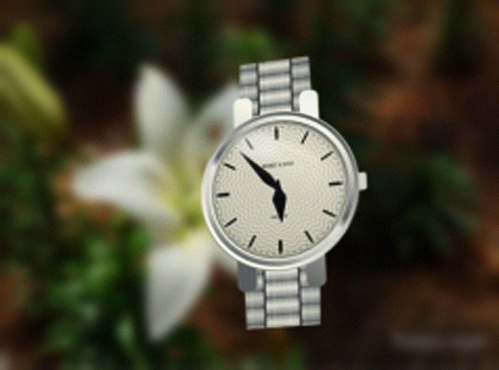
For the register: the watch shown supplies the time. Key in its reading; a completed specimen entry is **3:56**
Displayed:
**5:53**
